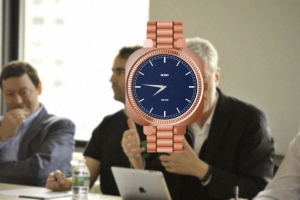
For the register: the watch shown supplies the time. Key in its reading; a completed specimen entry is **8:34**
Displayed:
**7:46**
